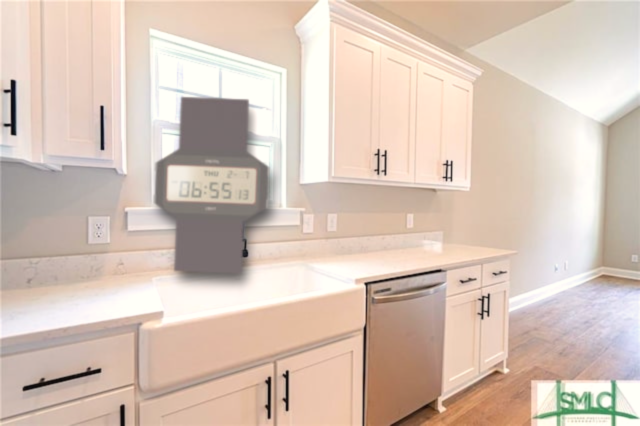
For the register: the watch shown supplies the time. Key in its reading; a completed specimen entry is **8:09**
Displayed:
**6:55**
